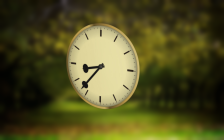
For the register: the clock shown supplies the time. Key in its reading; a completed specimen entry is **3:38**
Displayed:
**8:37**
